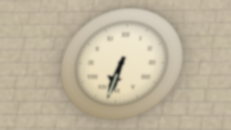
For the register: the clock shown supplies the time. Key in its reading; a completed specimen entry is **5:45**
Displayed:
**6:32**
